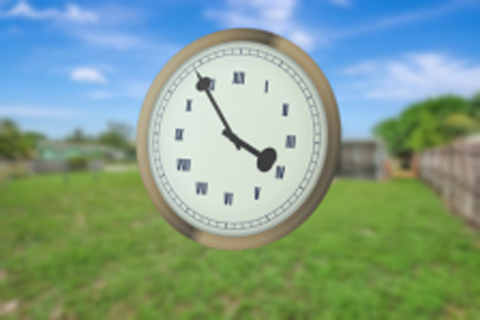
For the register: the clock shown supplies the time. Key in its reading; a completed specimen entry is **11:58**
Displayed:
**3:54**
